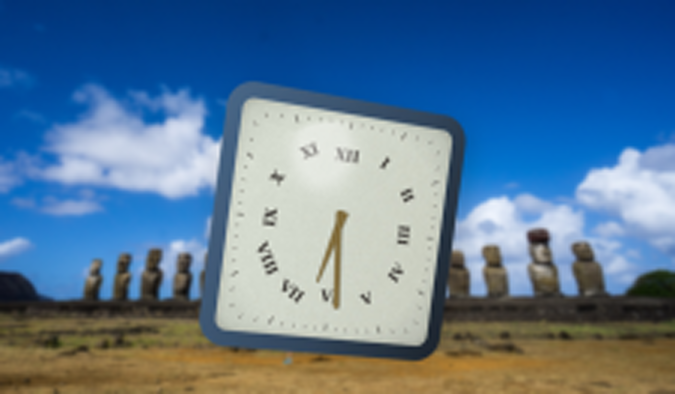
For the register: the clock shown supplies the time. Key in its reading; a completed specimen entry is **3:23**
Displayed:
**6:29**
